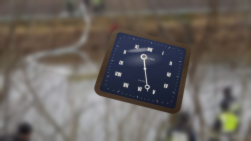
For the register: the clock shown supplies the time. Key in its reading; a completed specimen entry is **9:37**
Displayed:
**11:27**
